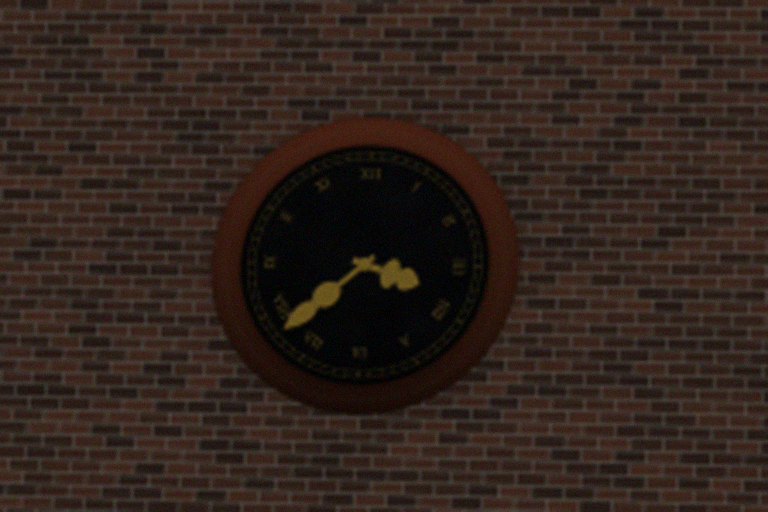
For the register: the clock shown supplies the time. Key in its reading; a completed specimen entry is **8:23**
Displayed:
**3:38**
